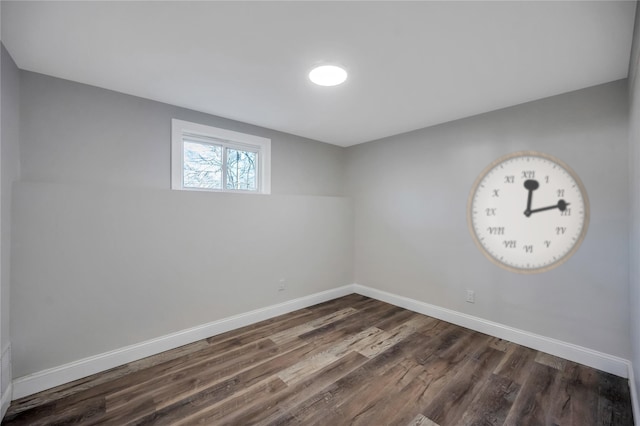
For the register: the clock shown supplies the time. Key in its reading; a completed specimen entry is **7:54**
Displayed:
**12:13**
